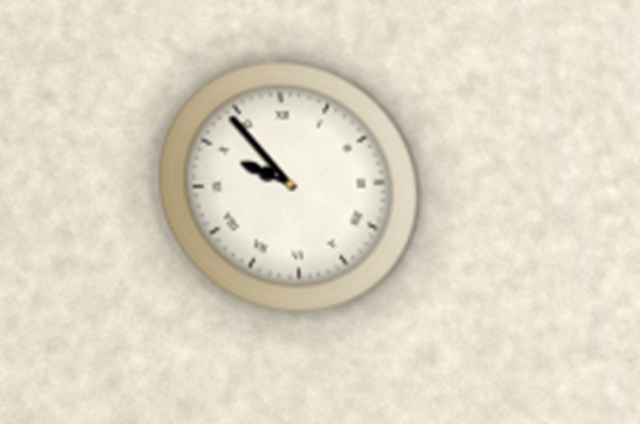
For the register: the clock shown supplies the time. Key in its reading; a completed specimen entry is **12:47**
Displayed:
**9:54**
